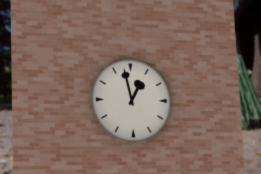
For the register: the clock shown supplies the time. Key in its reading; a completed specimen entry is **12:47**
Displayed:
**12:58**
